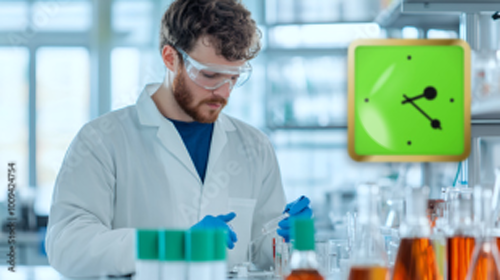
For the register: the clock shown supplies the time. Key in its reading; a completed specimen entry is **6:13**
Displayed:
**2:22**
